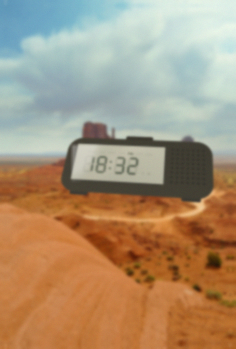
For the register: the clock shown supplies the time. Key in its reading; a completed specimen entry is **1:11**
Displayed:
**18:32**
